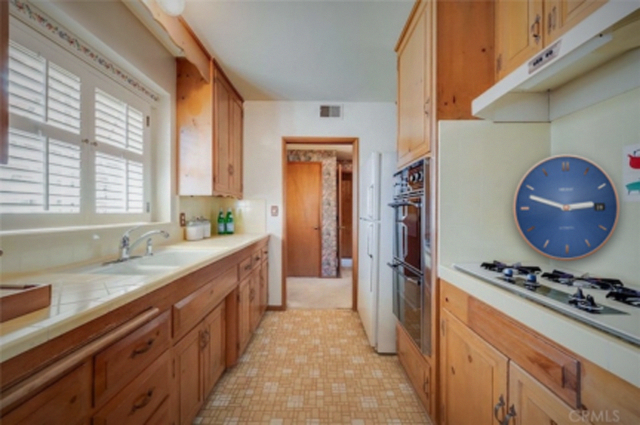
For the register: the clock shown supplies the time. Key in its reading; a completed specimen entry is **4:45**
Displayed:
**2:48**
